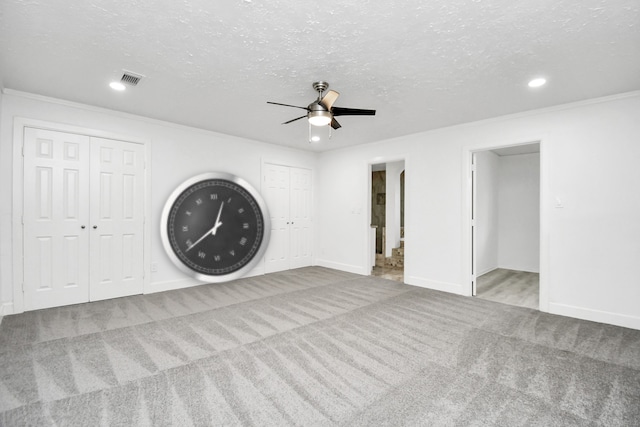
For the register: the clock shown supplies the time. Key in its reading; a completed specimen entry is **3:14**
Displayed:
**12:39**
